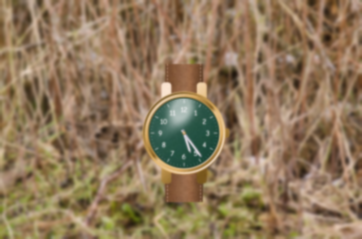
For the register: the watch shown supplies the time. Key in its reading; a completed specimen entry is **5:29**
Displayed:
**5:24**
